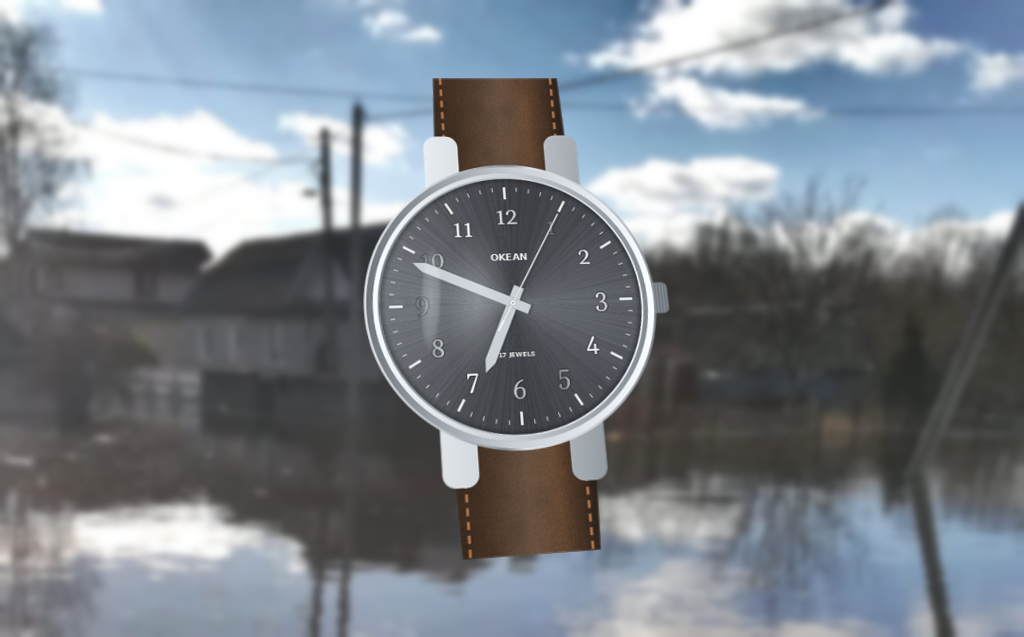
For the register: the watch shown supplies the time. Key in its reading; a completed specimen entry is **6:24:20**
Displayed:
**6:49:05**
